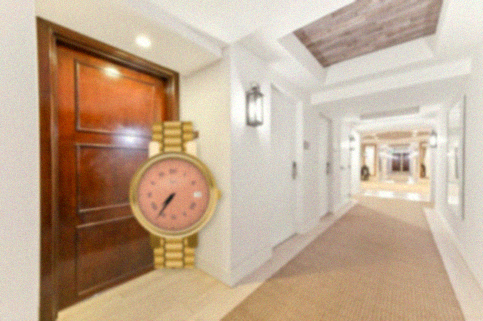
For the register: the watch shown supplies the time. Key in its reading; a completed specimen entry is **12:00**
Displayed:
**7:36**
